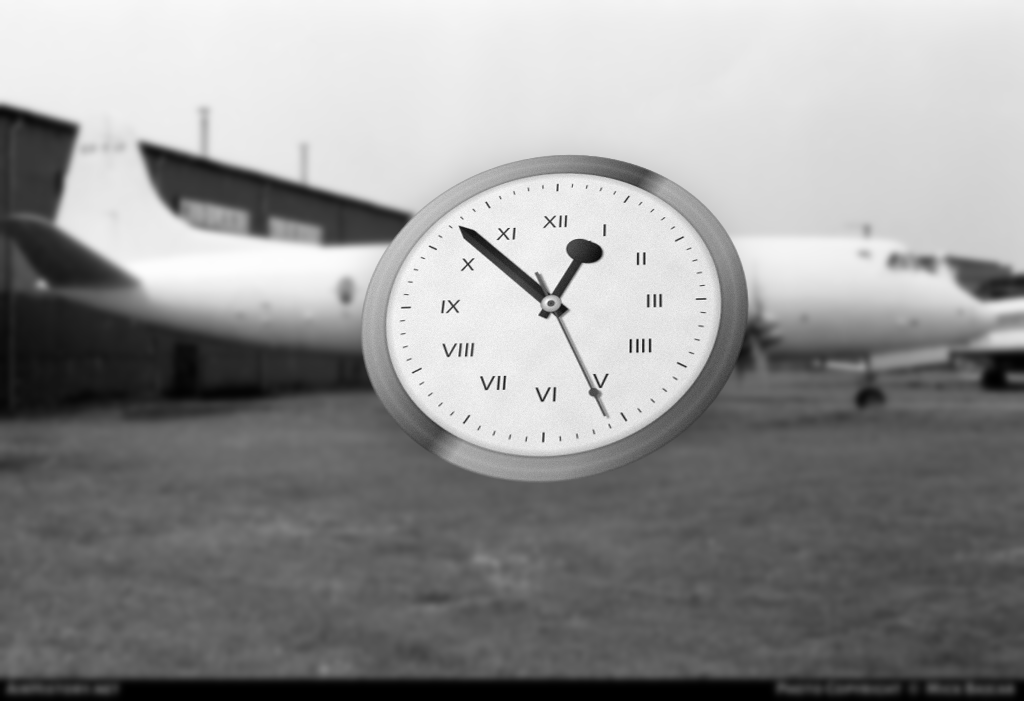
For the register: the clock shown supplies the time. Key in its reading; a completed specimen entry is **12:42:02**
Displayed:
**12:52:26**
